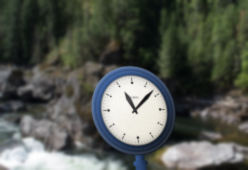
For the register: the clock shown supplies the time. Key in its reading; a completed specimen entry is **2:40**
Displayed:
**11:08**
